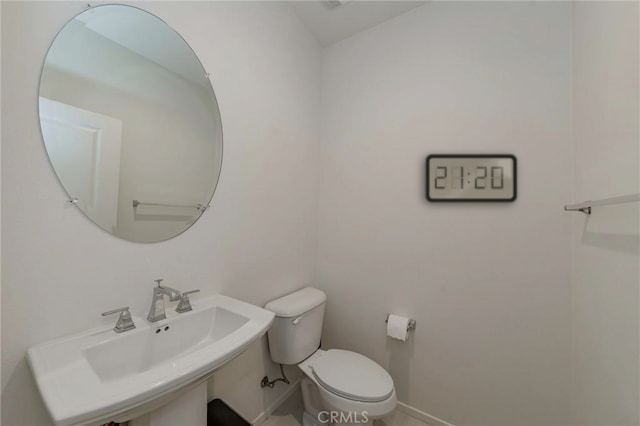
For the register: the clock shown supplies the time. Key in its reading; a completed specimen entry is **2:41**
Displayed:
**21:20**
